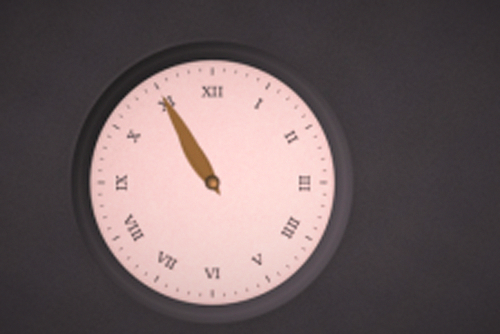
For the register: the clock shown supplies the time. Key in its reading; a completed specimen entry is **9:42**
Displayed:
**10:55**
